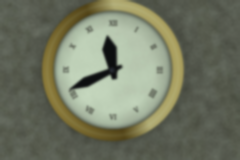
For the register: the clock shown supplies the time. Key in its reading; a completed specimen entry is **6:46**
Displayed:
**11:41**
